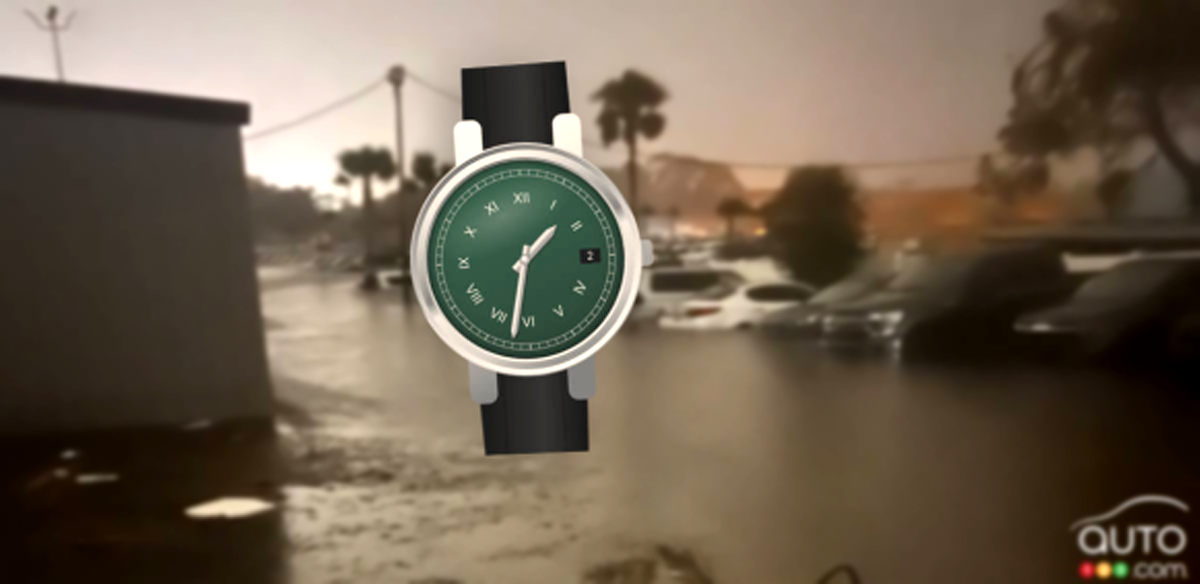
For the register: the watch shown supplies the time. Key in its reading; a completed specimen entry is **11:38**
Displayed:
**1:32**
